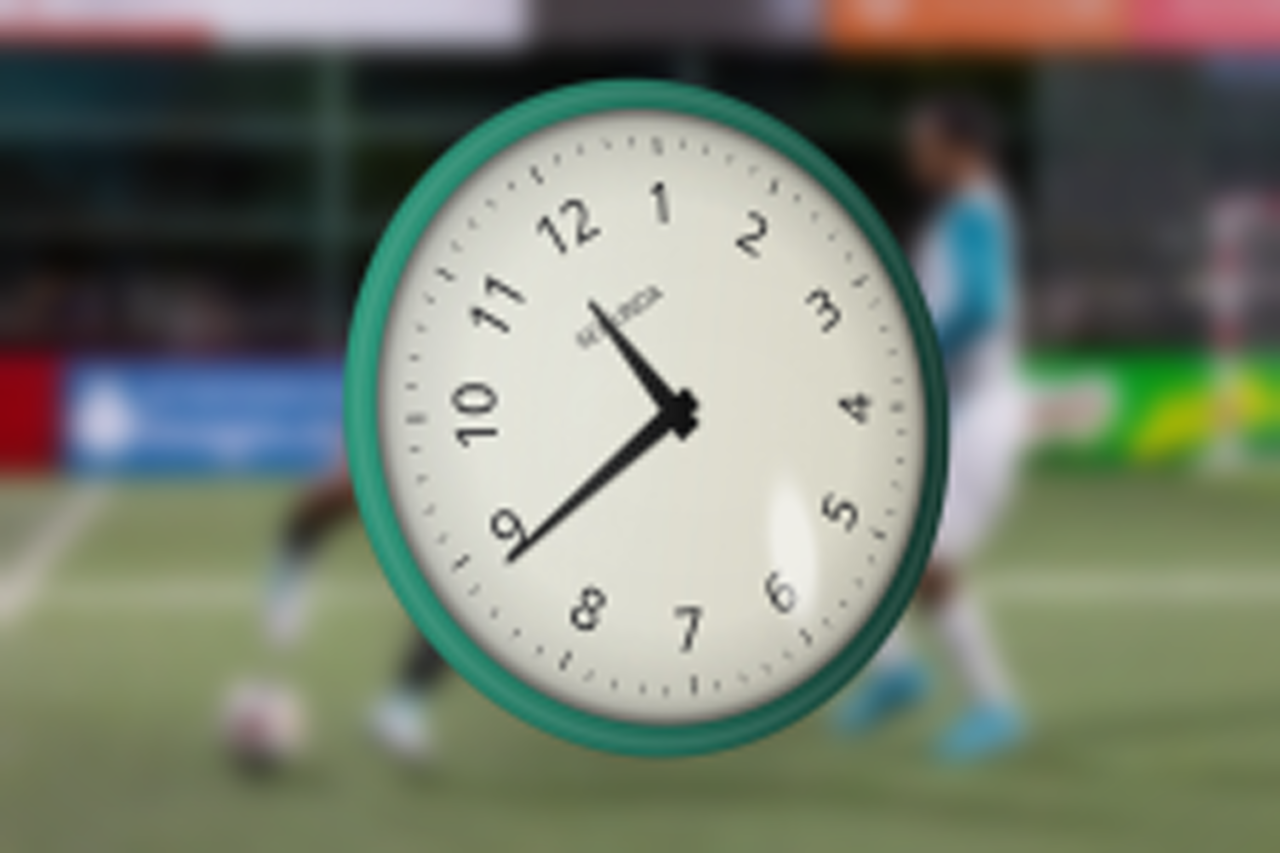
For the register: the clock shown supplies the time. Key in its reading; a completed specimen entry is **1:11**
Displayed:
**11:44**
